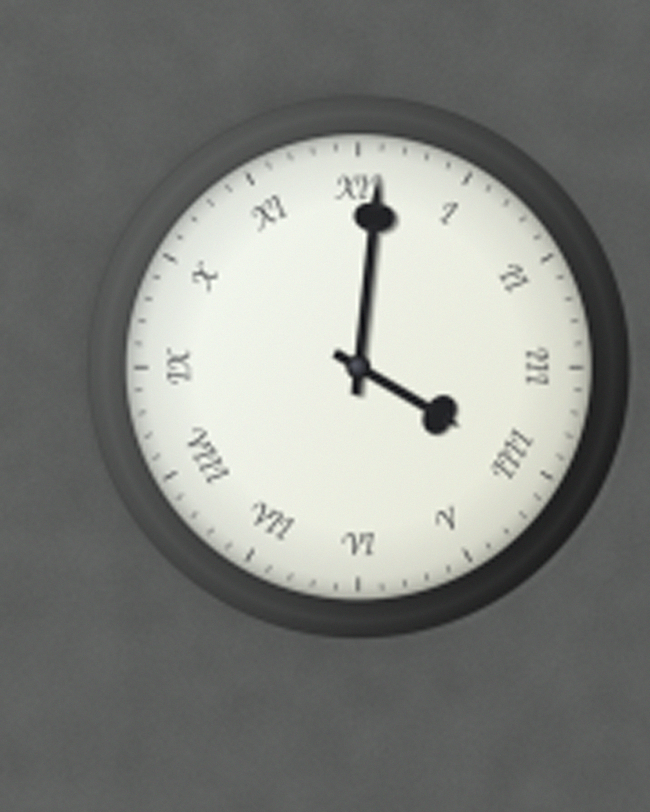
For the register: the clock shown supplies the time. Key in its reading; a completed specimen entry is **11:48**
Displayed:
**4:01**
